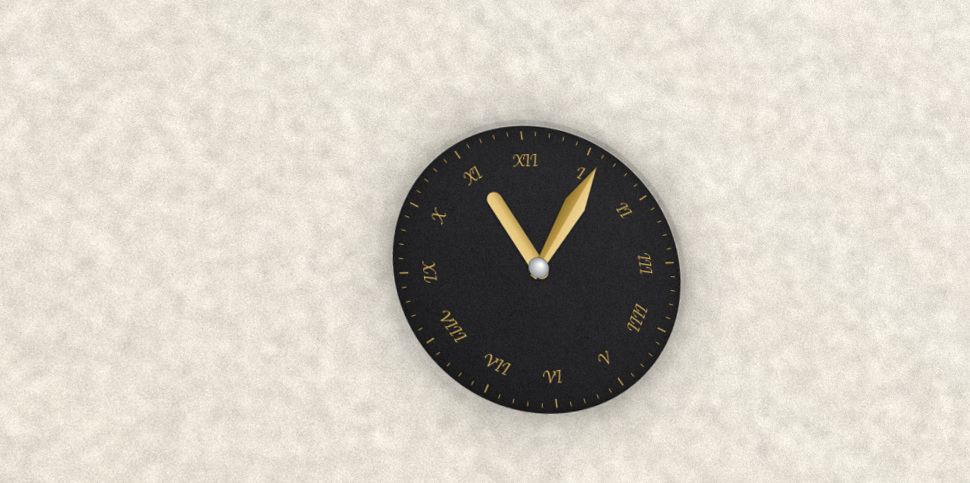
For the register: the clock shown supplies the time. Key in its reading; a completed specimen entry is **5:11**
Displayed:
**11:06**
